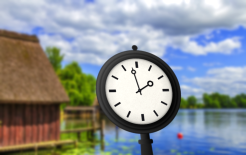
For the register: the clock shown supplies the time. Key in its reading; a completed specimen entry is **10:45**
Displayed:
**1:58**
